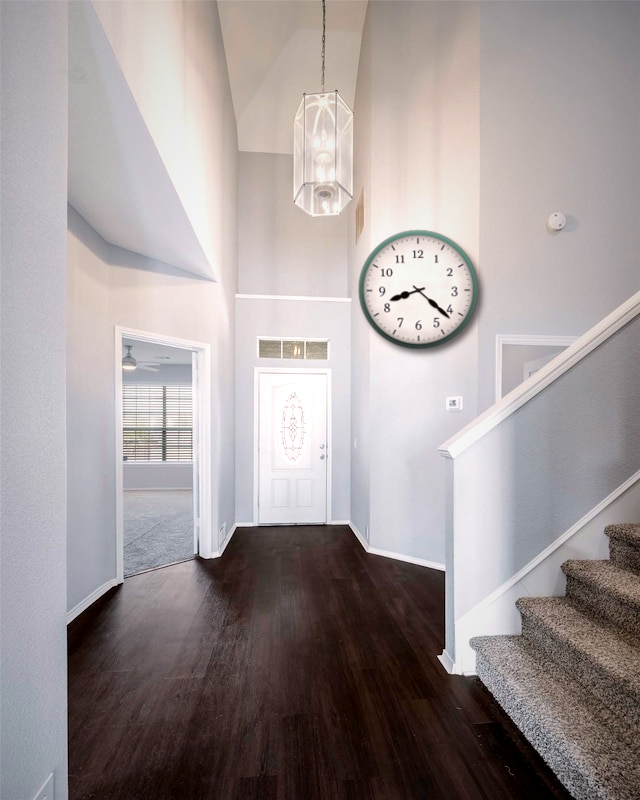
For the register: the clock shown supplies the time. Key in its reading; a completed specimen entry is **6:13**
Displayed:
**8:22**
